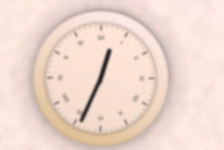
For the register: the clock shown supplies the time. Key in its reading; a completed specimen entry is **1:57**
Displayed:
**12:34**
